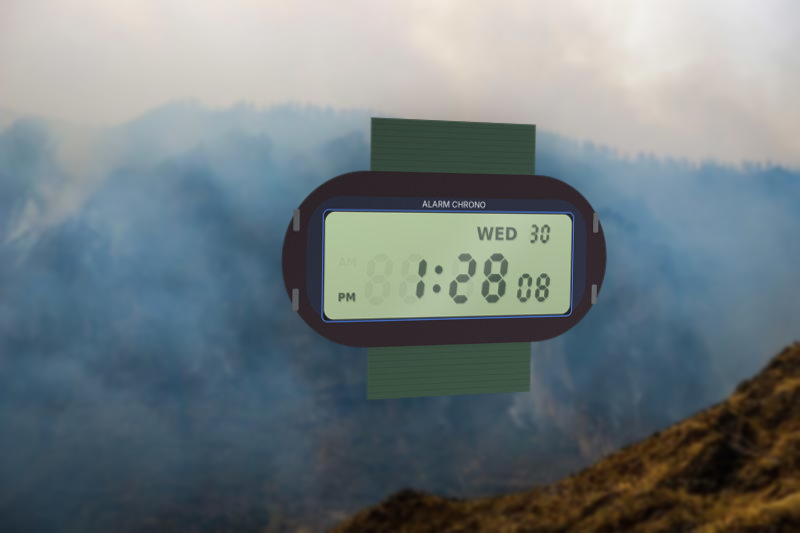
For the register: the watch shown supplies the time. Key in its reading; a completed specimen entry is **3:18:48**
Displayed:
**1:28:08**
